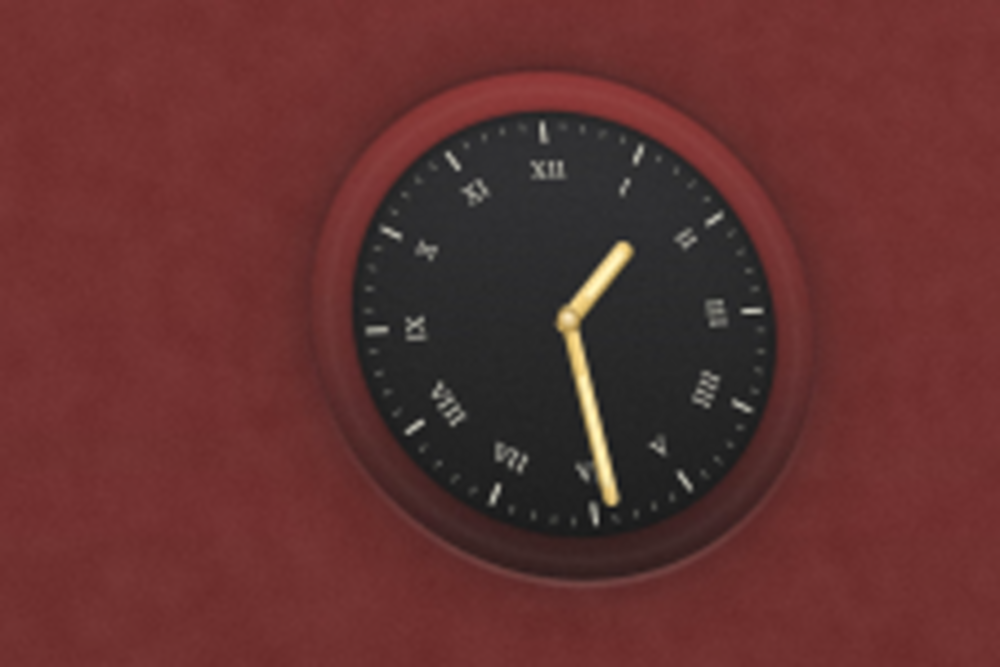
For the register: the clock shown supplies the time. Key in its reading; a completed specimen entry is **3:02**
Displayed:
**1:29**
